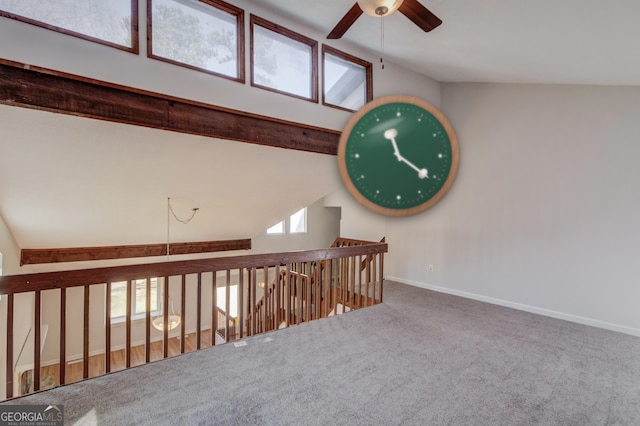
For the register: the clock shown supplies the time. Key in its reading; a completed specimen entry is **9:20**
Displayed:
**11:21**
